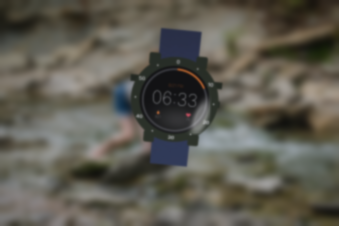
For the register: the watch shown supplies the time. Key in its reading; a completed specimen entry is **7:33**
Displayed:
**6:33**
